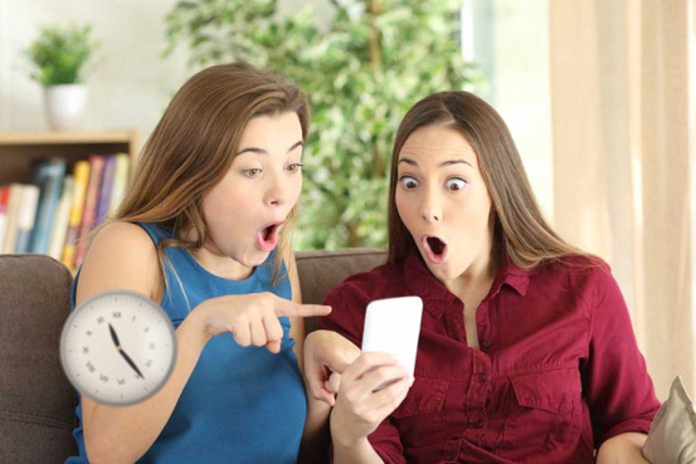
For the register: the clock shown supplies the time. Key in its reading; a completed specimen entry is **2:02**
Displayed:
**11:24**
